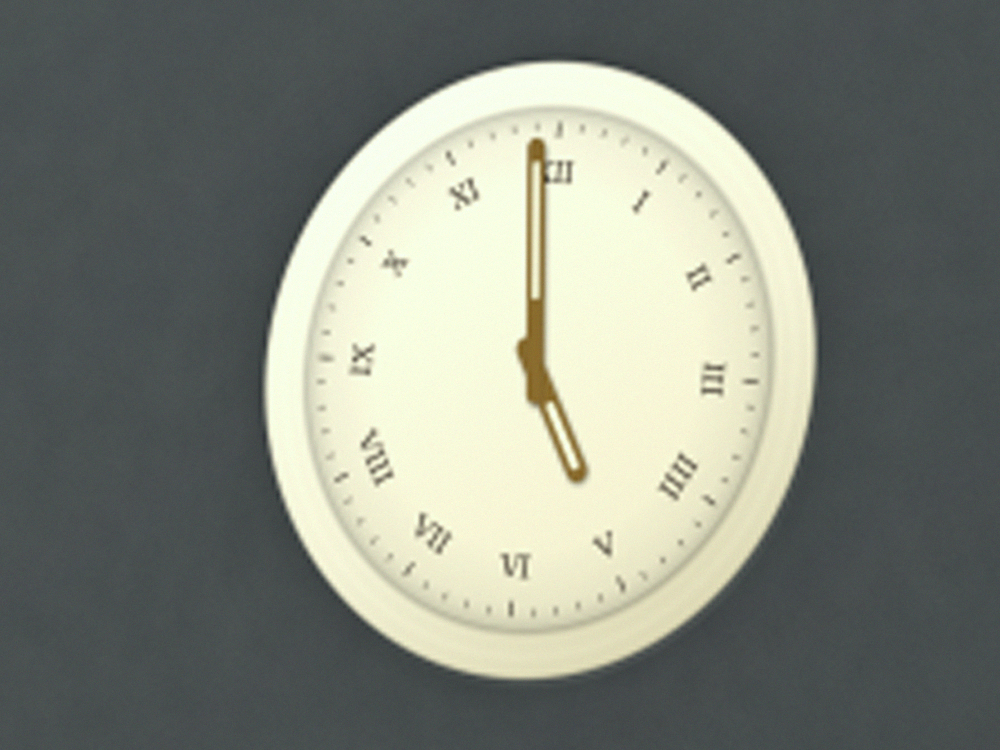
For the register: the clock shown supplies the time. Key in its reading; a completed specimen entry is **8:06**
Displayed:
**4:59**
